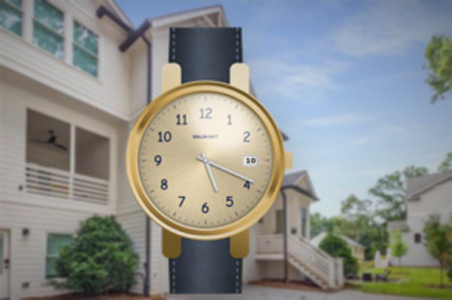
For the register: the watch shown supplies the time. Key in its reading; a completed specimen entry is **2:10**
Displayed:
**5:19**
